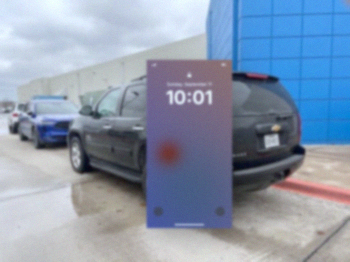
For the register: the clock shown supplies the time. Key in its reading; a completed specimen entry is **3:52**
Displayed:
**10:01**
